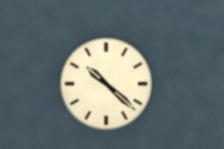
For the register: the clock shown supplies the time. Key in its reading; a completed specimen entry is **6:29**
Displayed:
**10:22**
